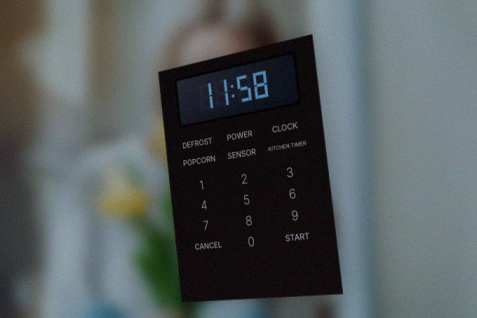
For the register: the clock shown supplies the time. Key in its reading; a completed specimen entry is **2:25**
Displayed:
**11:58**
